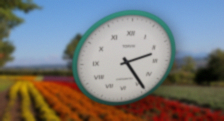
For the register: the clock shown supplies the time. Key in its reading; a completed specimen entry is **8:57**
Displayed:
**2:24**
